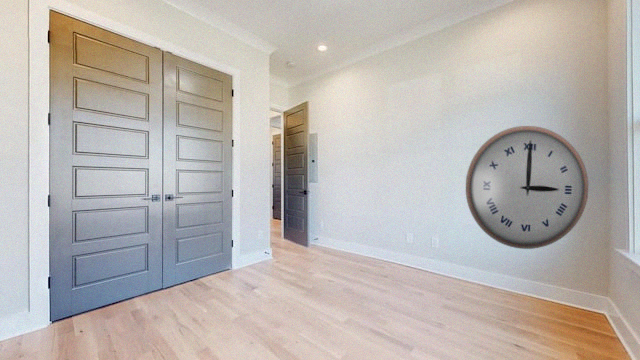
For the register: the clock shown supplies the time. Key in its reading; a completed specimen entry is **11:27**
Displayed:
**3:00**
